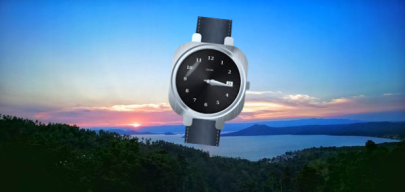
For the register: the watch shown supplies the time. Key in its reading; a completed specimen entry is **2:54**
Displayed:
**3:16**
